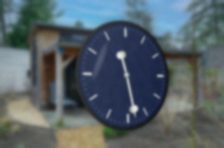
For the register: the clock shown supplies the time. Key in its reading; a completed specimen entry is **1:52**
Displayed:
**11:28**
